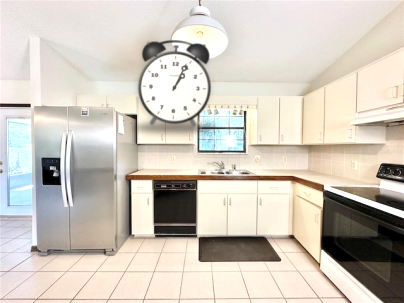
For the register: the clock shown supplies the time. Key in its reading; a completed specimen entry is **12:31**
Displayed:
**1:04**
